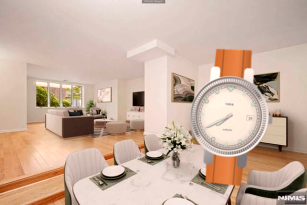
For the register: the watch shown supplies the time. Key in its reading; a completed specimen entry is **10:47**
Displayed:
**7:40**
